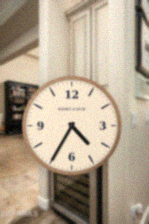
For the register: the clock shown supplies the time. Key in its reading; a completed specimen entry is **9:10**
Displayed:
**4:35**
